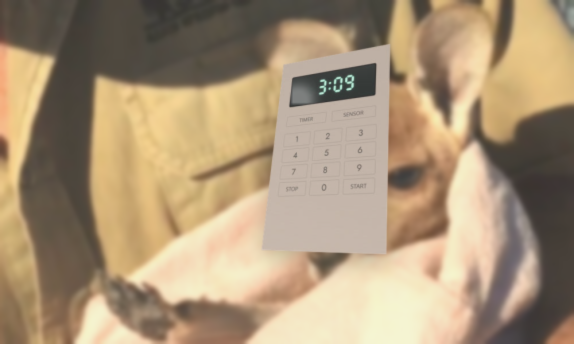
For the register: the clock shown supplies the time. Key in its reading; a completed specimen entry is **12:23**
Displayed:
**3:09**
